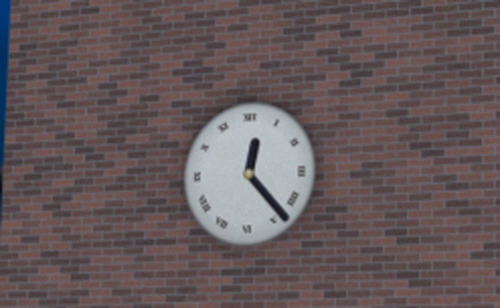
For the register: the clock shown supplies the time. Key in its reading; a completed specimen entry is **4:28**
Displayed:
**12:23**
